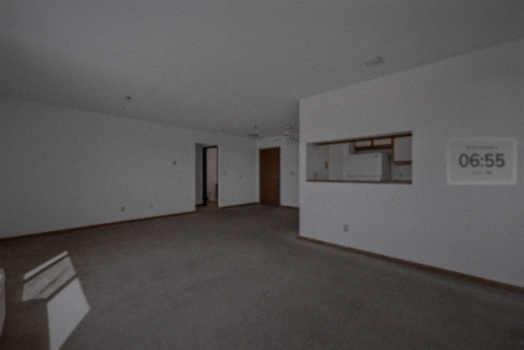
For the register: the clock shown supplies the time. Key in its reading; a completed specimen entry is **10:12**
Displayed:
**6:55**
